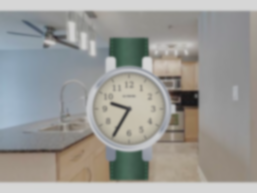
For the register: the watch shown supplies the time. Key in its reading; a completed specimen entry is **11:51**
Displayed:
**9:35**
